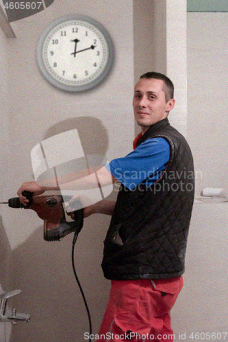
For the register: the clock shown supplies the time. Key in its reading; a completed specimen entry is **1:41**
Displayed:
**12:12**
